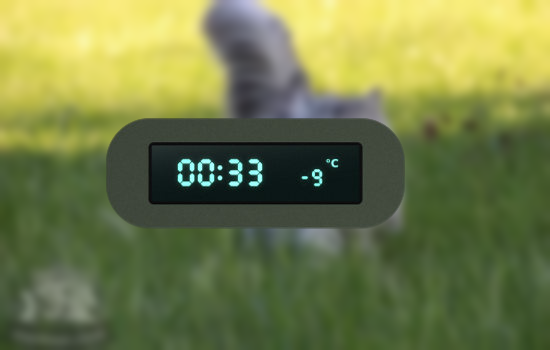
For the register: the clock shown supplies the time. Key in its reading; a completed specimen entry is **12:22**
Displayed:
**0:33**
